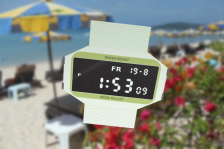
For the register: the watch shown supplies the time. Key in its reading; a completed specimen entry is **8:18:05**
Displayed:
**1:53:09**
